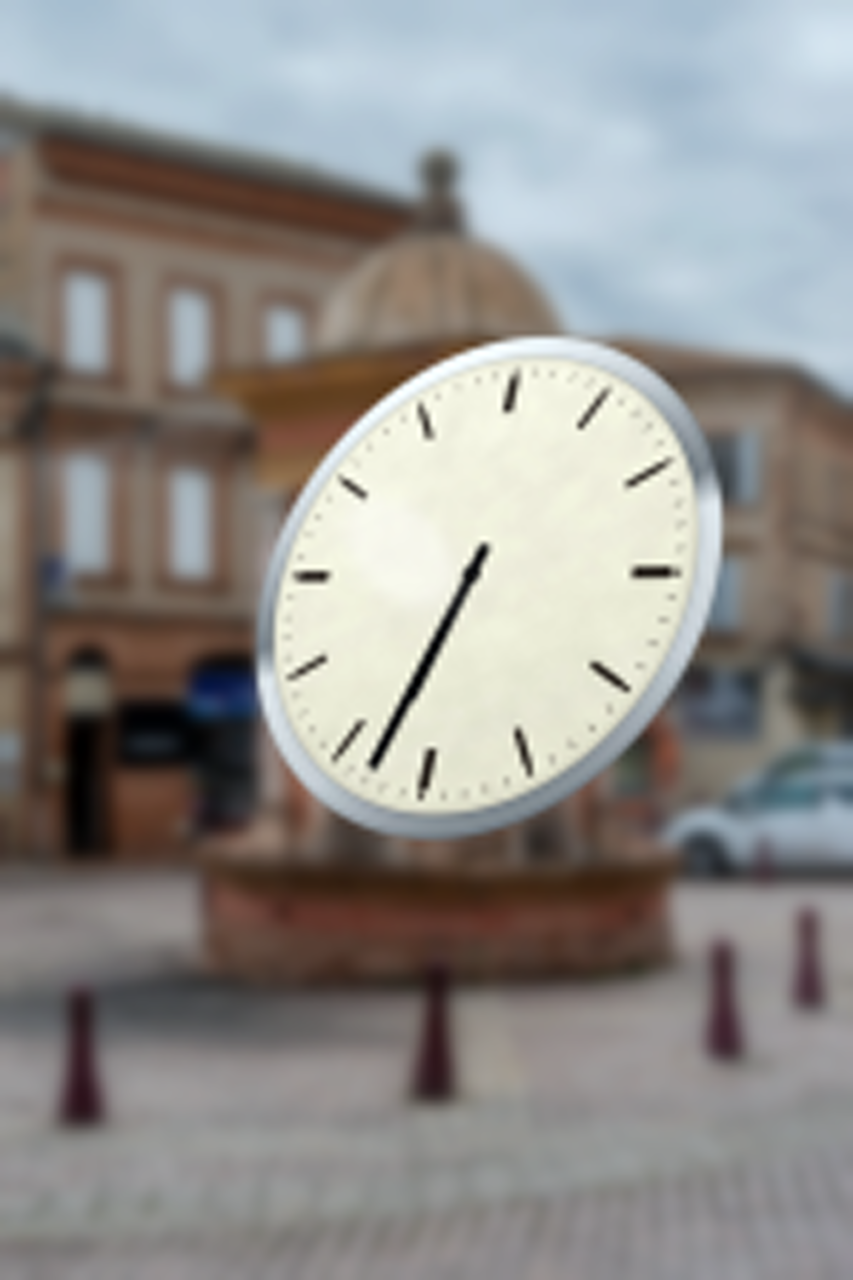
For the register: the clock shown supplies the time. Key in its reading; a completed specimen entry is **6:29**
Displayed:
**6:33**
